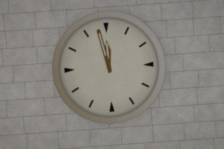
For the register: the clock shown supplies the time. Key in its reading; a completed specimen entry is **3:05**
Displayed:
**11:58**
